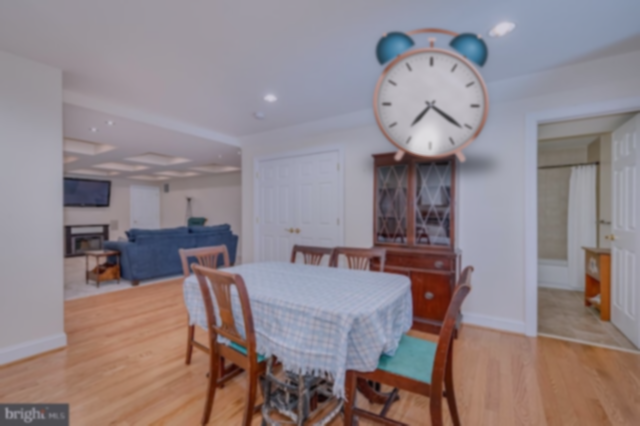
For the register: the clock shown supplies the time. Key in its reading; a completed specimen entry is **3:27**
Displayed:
**7:21**
